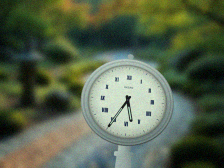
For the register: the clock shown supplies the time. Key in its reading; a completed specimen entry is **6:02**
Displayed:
**5:35**
